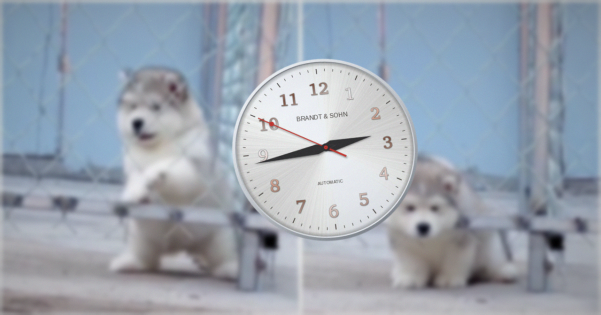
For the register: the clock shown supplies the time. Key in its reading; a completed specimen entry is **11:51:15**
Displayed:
**2:43:50**
